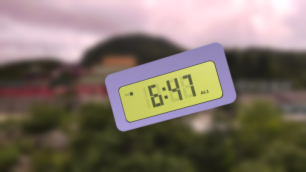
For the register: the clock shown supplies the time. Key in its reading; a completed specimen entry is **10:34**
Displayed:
**6:47**
